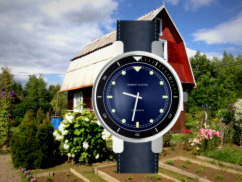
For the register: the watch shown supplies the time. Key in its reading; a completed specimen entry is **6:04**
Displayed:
**9:32**
